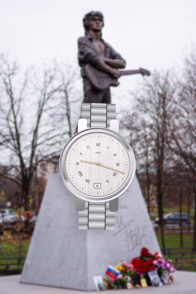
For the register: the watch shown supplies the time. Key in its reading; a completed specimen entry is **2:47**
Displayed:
**9:18**
